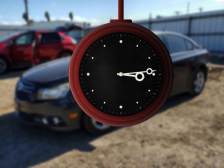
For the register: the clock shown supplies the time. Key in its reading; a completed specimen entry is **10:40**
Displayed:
**3:14**
